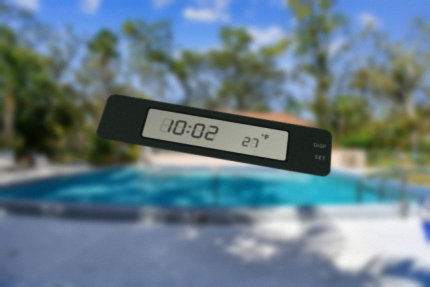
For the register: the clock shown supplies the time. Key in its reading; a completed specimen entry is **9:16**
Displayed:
**10:02**
